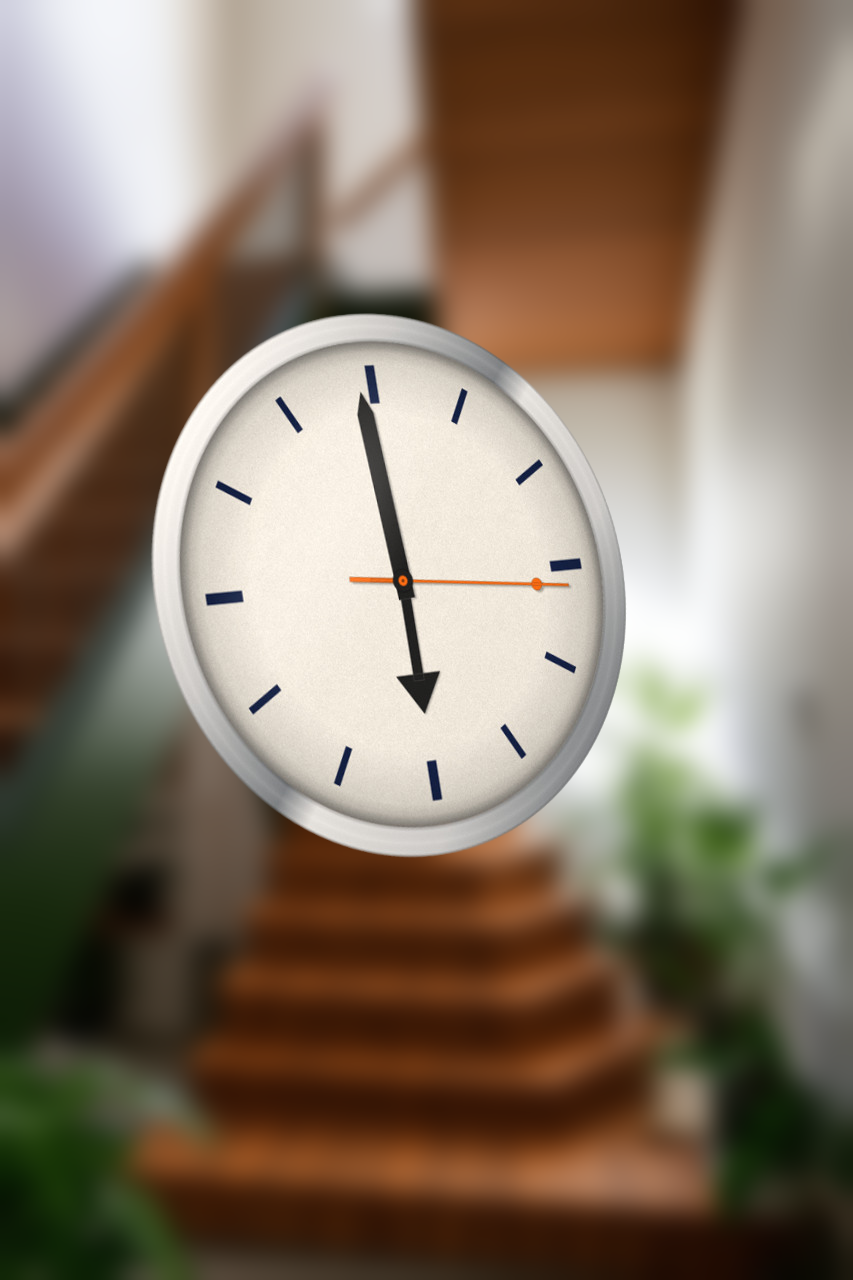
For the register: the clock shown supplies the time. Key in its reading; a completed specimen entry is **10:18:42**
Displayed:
**5:59:16**
